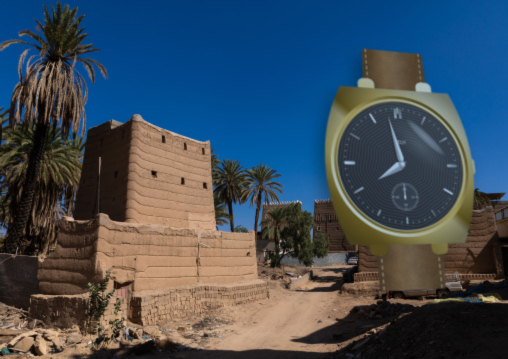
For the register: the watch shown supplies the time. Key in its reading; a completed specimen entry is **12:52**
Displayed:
**7:58**
